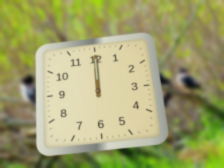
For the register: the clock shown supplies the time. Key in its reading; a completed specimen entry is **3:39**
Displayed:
**12:00**
